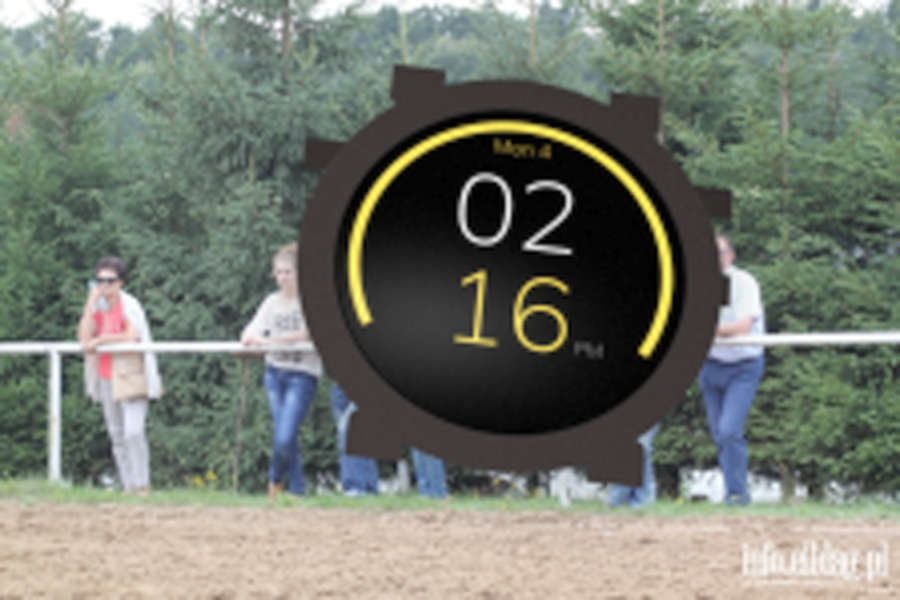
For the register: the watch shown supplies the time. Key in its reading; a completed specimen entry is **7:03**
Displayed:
**2:16**
